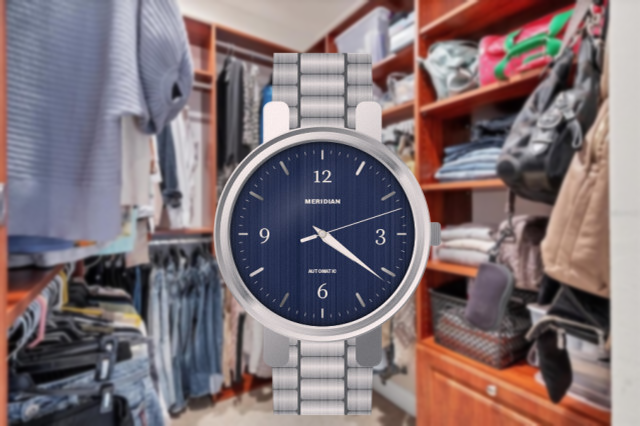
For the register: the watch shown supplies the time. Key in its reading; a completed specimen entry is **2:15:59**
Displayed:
**4:21:12**
